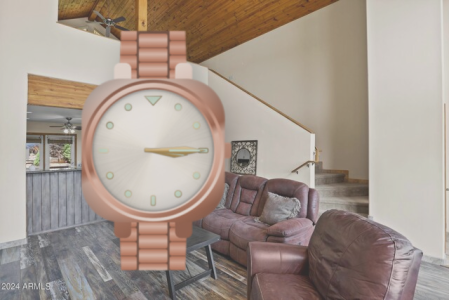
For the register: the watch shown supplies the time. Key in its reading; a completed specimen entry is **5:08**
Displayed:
**3:15**
